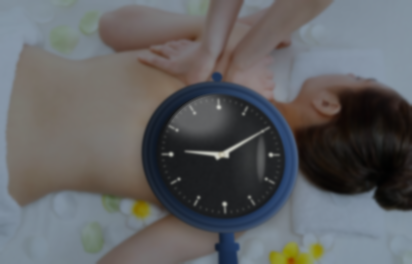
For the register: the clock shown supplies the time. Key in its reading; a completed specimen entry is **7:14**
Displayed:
**9:10**
